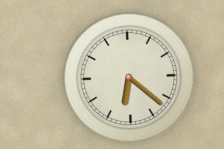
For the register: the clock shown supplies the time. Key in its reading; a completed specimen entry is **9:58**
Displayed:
**6:22**
